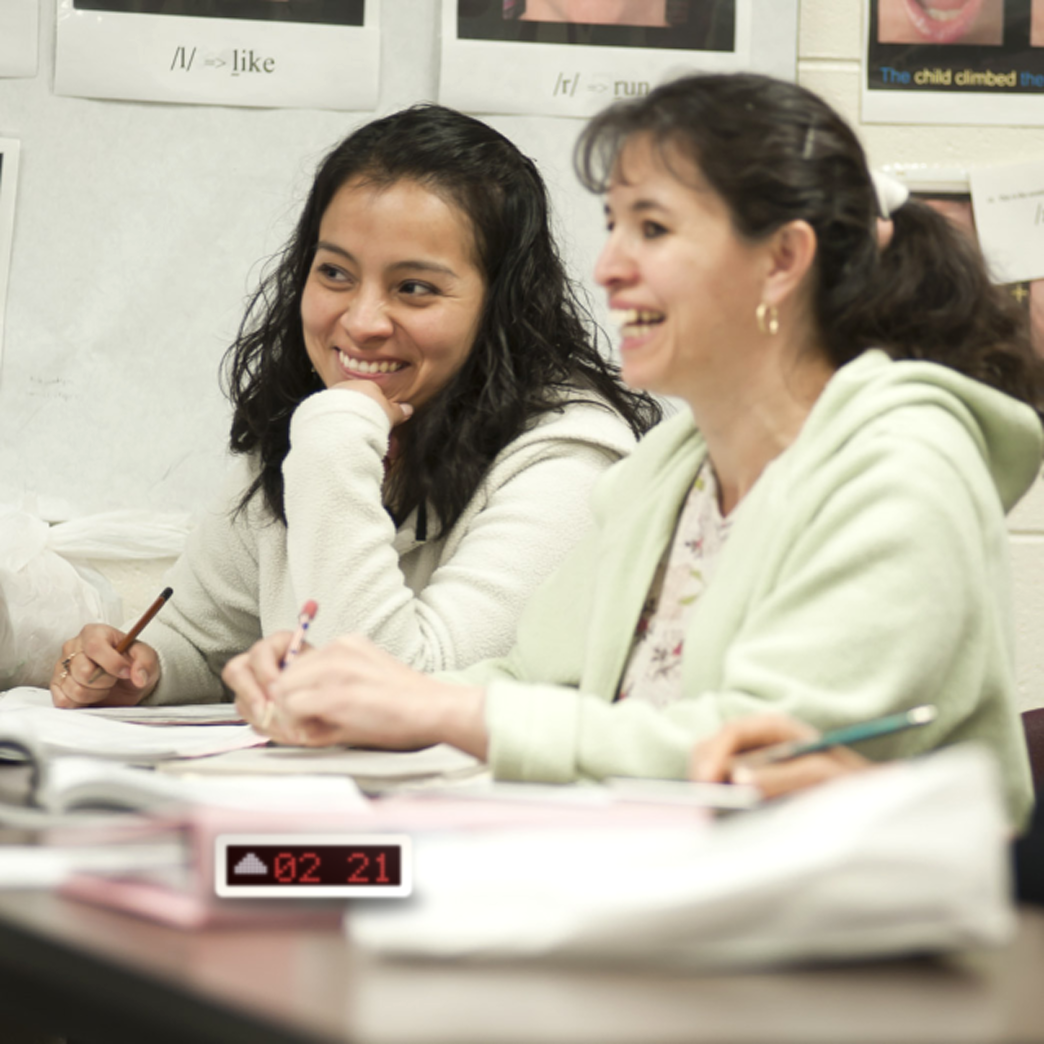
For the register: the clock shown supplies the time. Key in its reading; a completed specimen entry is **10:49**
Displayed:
**2:21**
